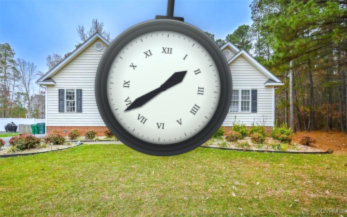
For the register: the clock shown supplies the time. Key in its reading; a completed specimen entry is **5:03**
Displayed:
**1:39**
